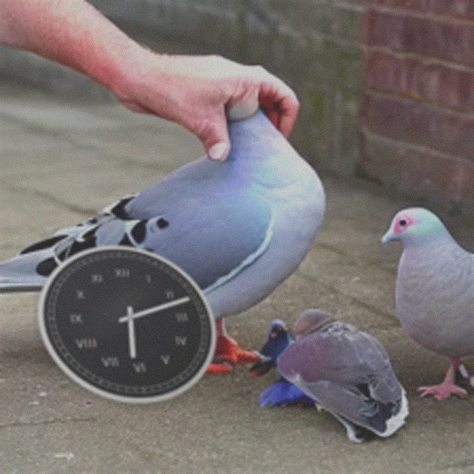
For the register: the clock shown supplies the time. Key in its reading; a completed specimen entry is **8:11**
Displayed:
**6:12**
